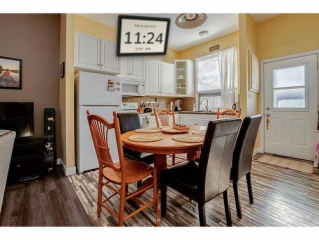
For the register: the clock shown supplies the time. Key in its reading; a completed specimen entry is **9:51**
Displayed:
**11:24**
